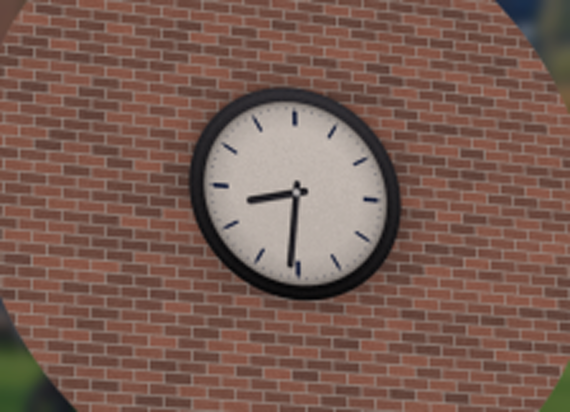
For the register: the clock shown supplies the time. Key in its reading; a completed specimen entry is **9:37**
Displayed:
**8:31**
